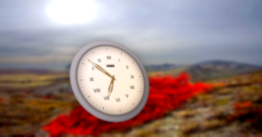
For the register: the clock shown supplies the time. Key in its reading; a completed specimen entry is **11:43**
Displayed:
**6:52**
